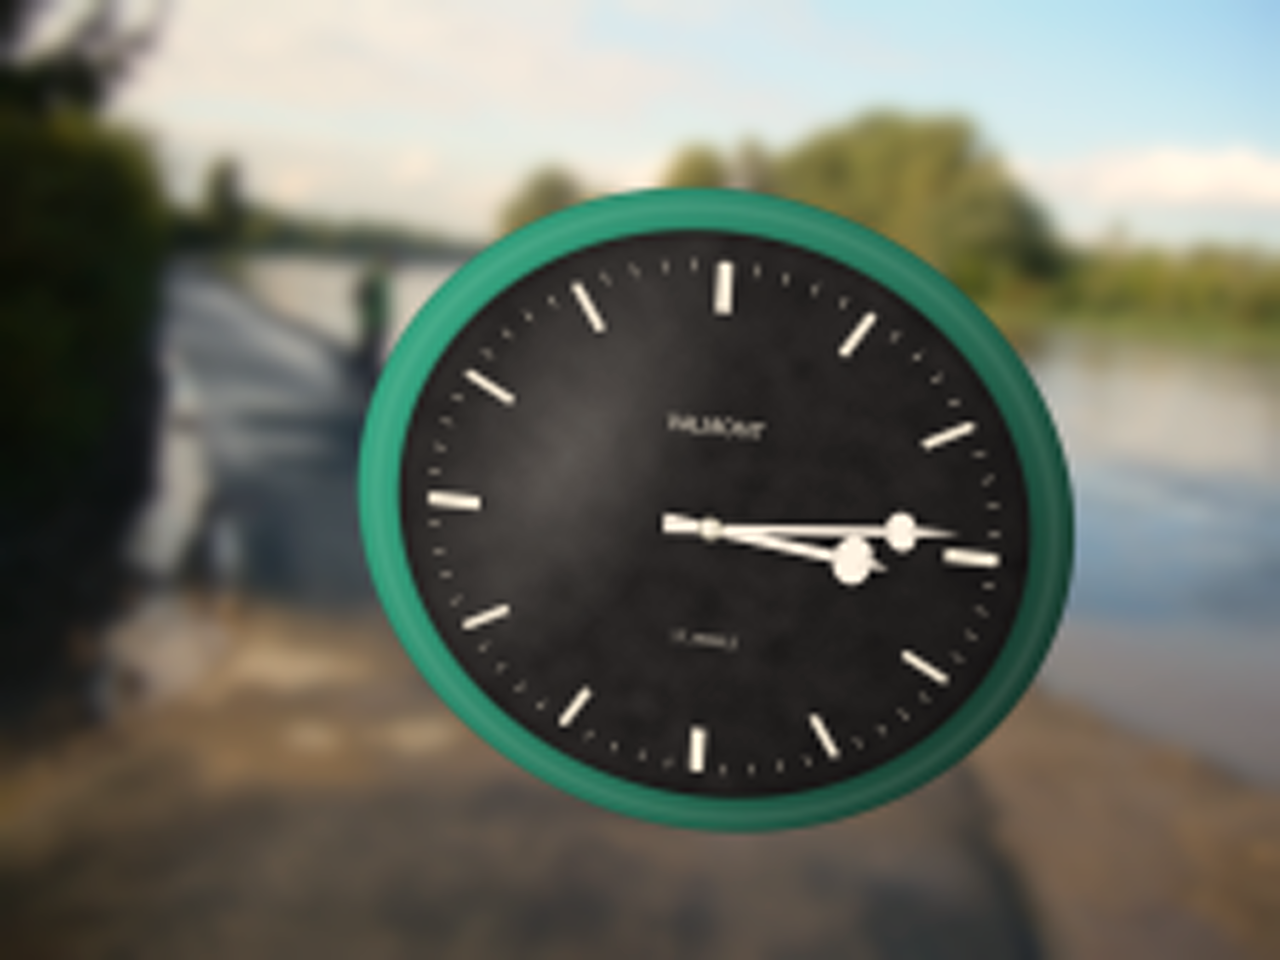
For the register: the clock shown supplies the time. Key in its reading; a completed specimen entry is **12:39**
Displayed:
**3:14**
